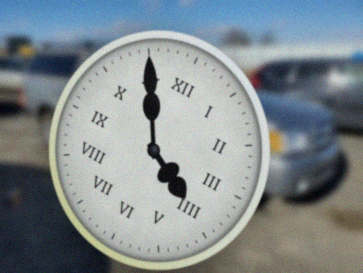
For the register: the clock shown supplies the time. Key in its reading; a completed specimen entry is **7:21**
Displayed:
**3:55**
